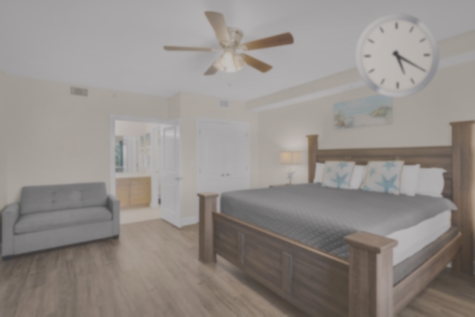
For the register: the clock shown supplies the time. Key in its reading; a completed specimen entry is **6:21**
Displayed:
**5:20**
